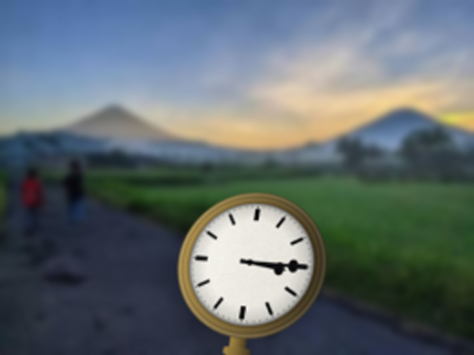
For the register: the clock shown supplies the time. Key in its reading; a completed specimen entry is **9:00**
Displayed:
**3:15**
